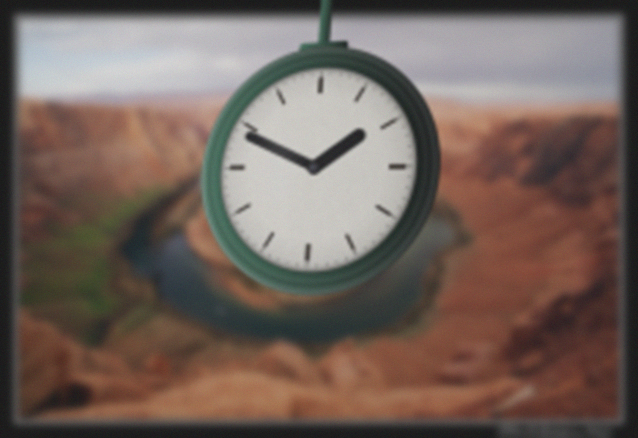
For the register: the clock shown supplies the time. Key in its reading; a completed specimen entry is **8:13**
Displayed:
**1:49**
